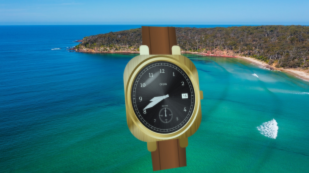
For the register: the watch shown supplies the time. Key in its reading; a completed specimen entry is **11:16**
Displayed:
**8:41**
